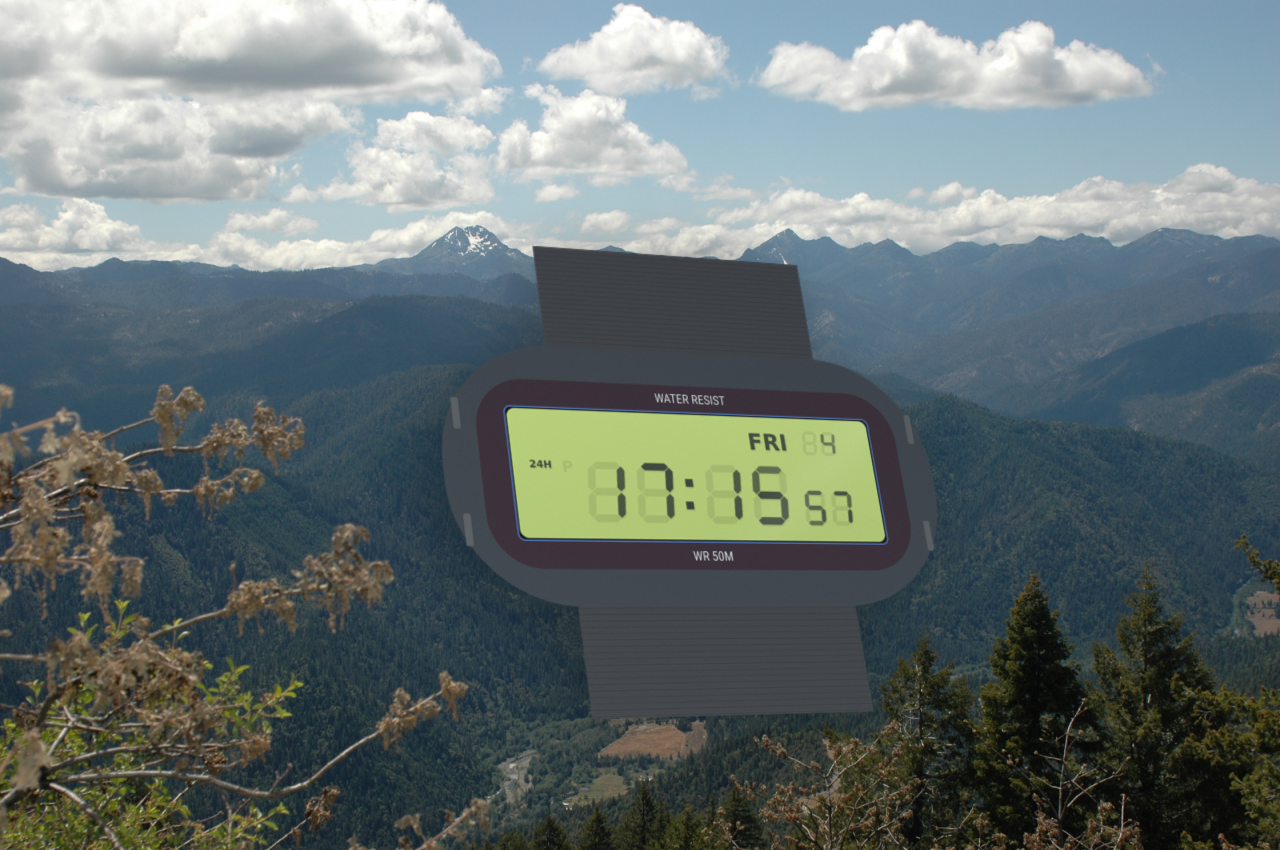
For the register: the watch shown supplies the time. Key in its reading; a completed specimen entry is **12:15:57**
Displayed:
**17:15:57**
